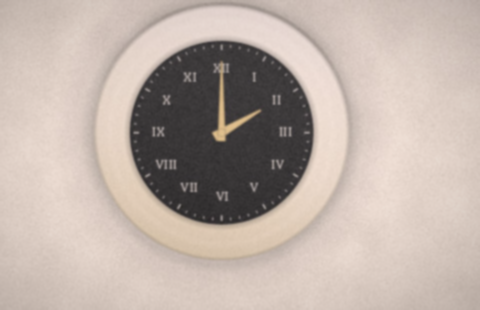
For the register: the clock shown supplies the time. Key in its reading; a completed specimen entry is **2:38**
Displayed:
**2:00**
